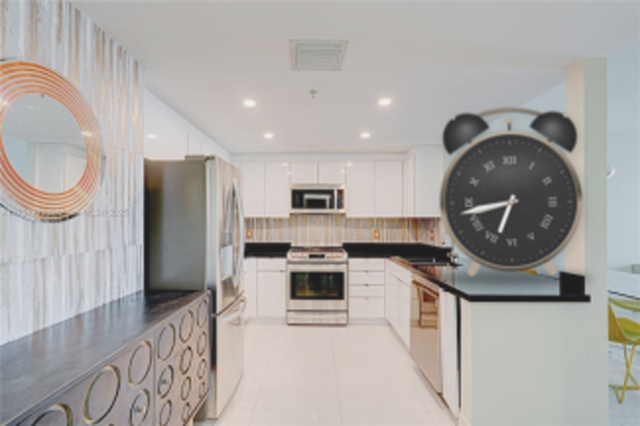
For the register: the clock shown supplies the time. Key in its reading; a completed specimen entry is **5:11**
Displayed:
**6:43**
